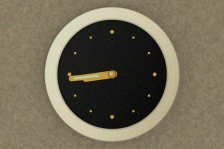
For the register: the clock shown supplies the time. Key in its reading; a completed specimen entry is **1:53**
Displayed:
**8:44**
